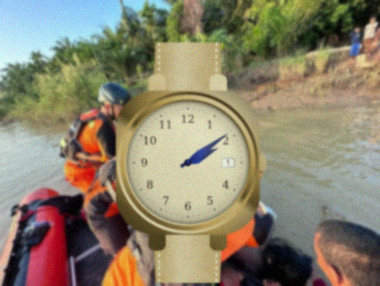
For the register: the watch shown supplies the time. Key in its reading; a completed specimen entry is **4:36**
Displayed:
**2:09**
